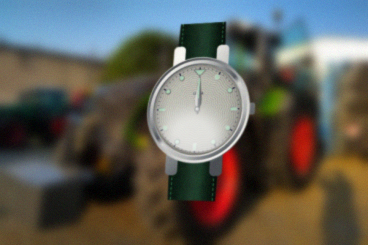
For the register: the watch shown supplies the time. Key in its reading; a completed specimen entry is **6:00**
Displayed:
**12:00**
